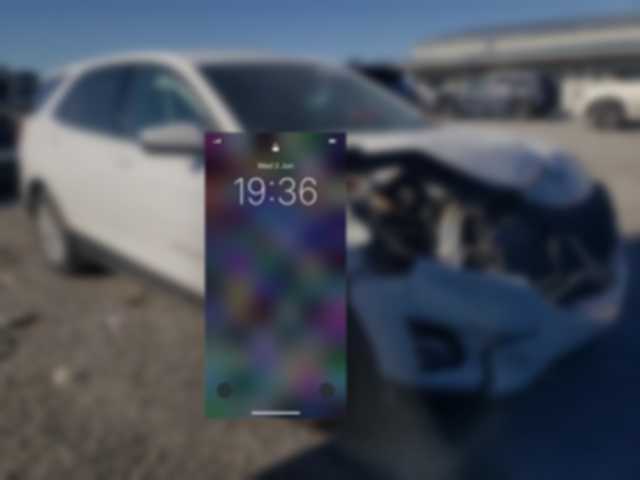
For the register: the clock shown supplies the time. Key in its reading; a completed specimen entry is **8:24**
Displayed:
**19:36**
